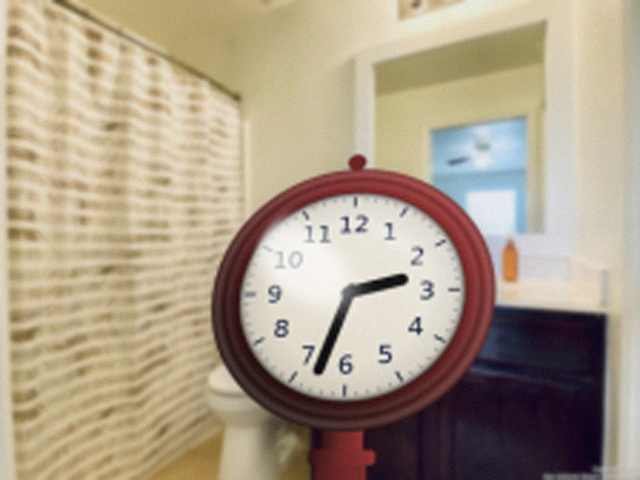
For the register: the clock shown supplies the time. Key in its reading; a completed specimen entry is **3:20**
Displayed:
**2:33**
